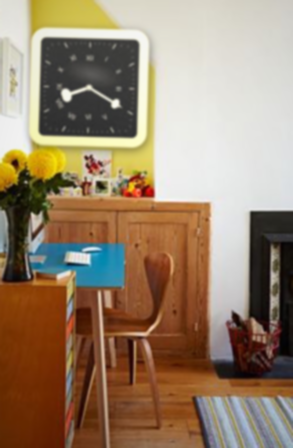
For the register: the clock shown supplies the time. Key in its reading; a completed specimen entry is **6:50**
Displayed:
**8:20**
